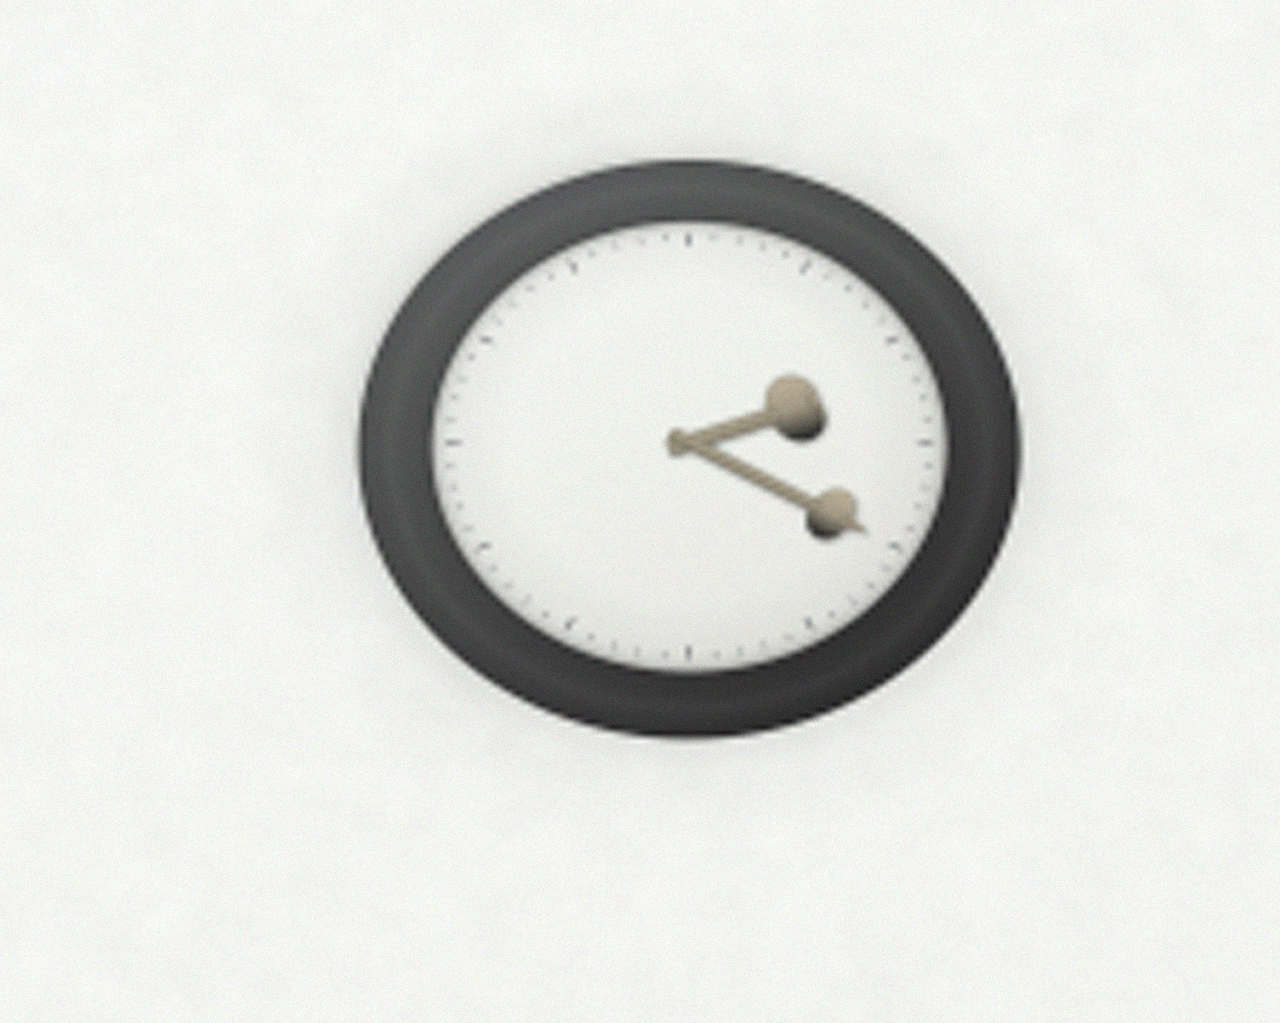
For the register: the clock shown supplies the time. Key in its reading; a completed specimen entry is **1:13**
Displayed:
**2:20**
